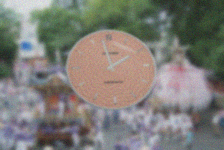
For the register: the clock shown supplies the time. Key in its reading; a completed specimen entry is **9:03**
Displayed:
**1:58**
